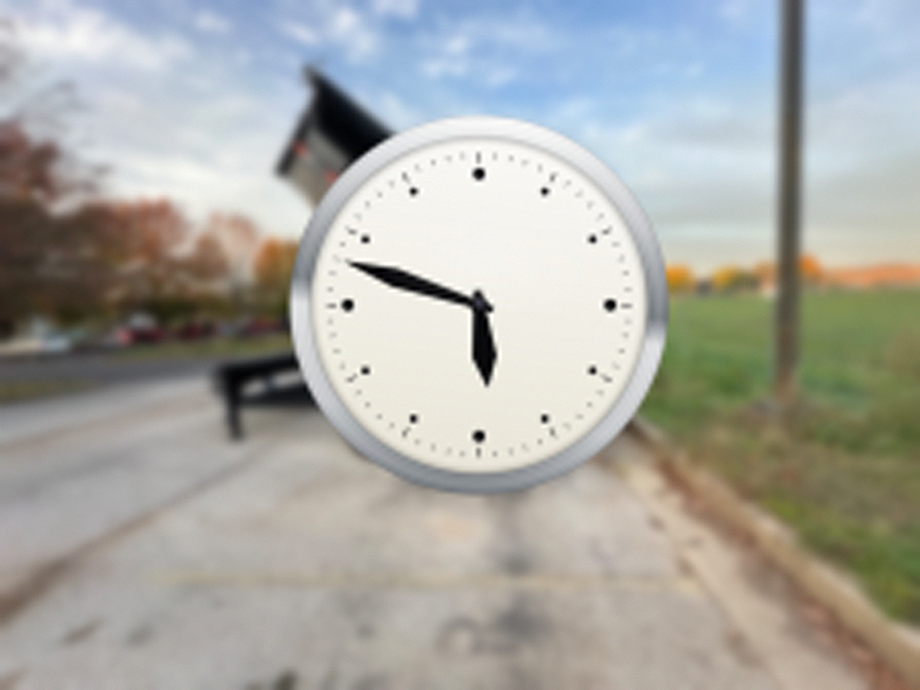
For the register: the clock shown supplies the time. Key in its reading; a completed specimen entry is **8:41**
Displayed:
**5:48**
